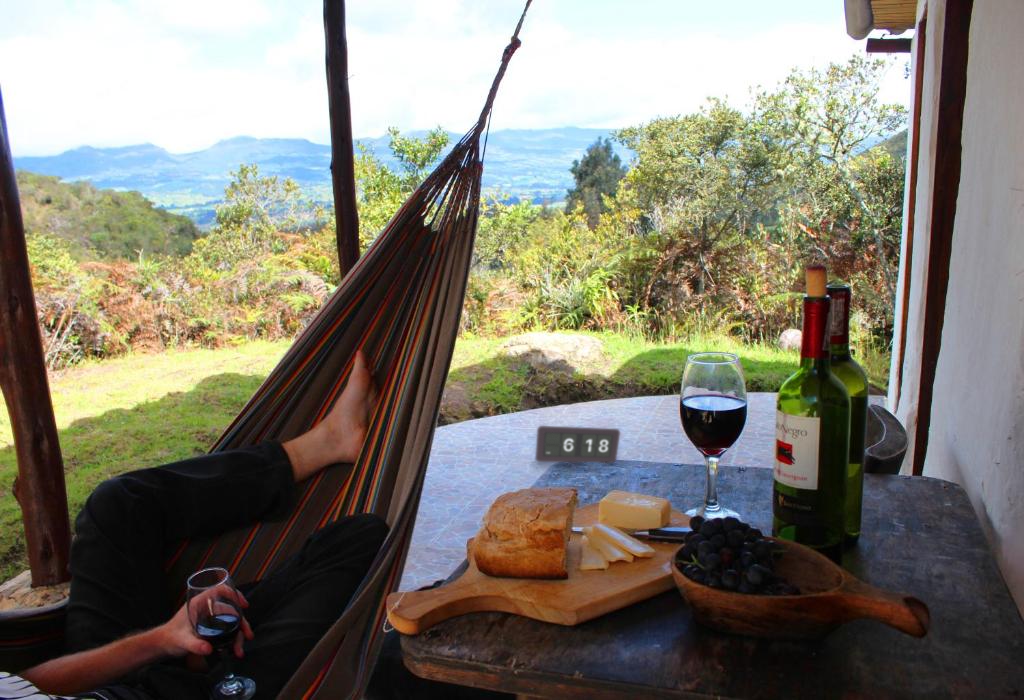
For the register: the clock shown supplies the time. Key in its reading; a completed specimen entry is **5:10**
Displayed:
**6:18**
